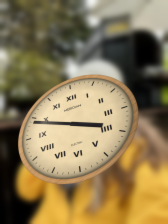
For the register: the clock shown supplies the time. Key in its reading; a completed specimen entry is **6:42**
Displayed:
**3:49**
